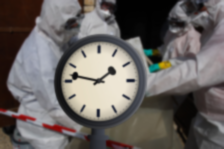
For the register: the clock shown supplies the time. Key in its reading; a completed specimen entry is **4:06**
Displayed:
**1:47**
